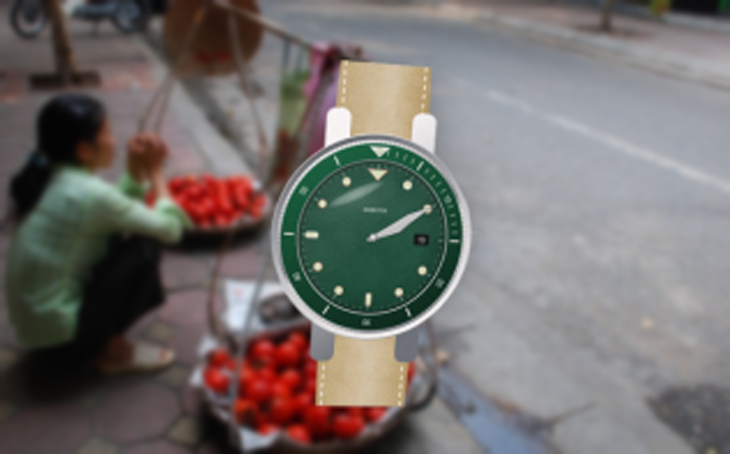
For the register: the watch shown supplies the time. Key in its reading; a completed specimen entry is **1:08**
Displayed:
**2:10**
